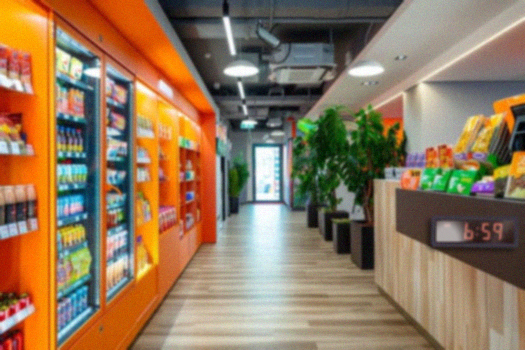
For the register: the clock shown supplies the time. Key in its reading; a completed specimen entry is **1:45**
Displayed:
**6:59**
